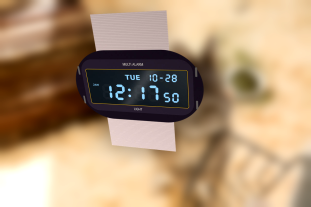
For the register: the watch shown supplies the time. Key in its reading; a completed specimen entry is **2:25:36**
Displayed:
**12:17:50**
